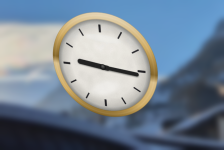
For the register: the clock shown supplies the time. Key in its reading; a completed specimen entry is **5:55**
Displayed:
**9:16**
